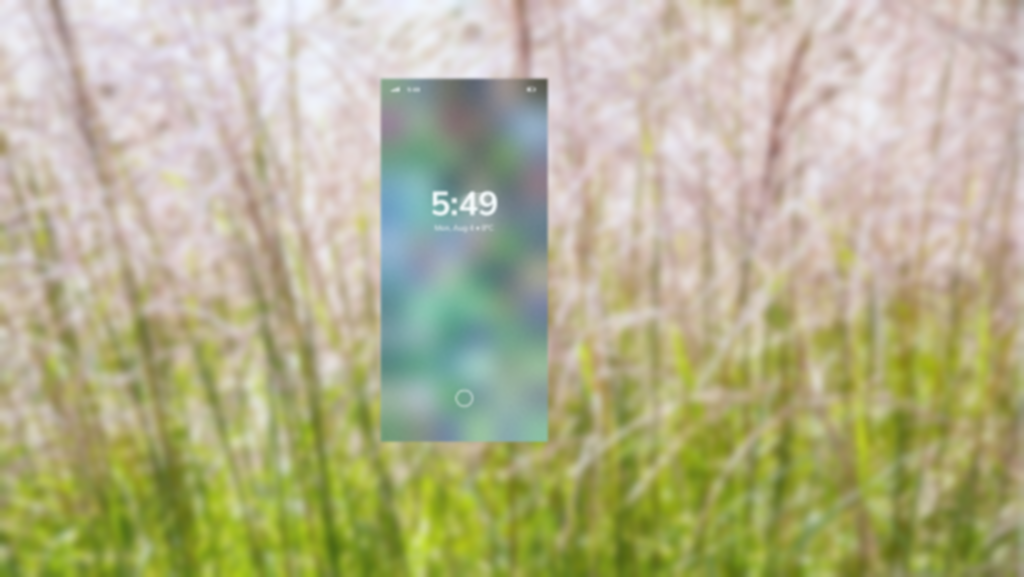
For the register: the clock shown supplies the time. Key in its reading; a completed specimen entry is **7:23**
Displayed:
**5:49**
